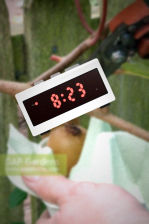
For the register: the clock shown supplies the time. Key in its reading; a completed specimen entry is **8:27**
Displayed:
**8:23**
